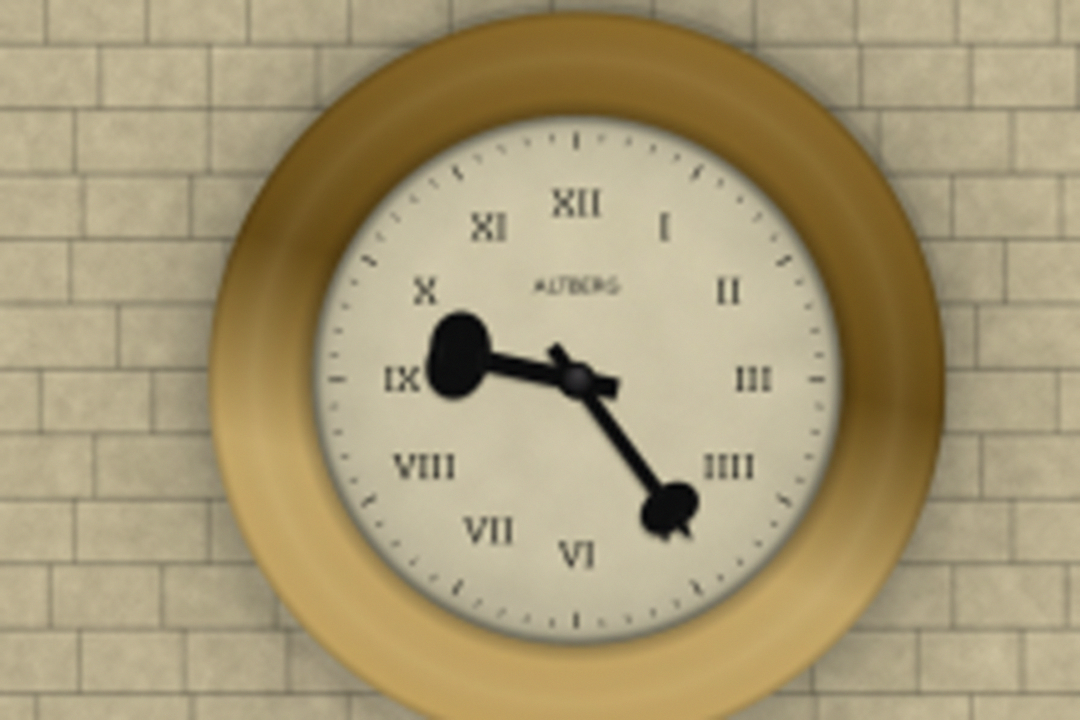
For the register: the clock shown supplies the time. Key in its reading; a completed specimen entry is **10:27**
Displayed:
**9:24**
